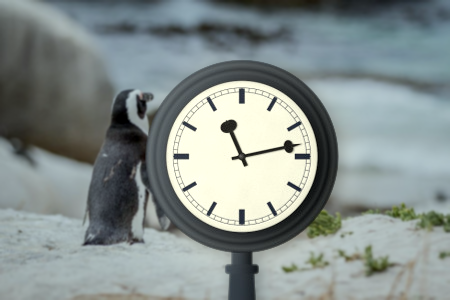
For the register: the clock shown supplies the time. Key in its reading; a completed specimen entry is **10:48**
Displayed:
**11:13**
